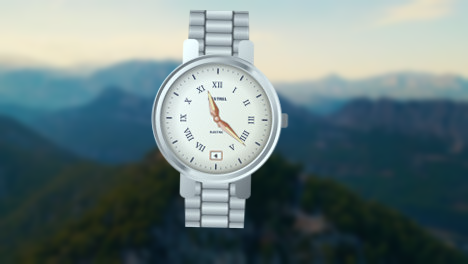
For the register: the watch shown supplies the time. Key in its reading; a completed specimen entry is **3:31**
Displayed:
**11:22**
